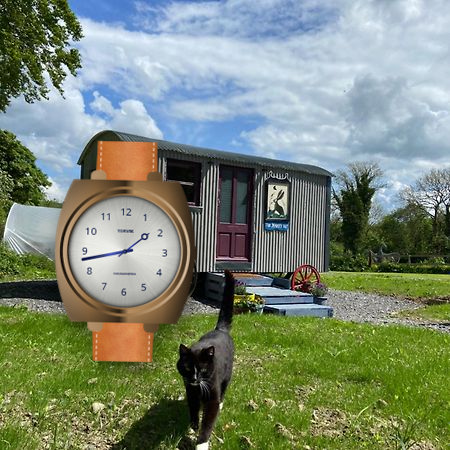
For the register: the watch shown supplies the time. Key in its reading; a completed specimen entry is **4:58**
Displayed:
**1:43**
